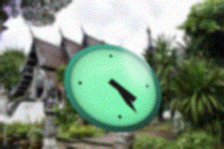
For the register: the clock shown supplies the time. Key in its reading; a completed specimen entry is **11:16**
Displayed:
**4:25**
